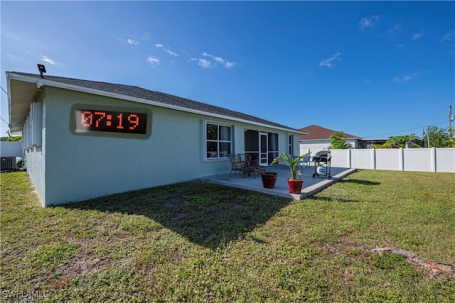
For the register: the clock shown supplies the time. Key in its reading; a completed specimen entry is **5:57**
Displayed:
**7:19**
